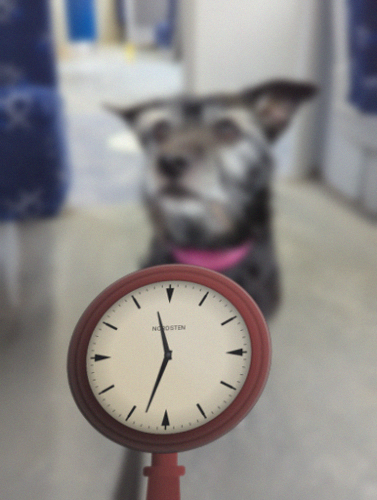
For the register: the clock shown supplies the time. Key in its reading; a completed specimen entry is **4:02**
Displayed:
**11:33**
